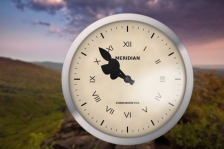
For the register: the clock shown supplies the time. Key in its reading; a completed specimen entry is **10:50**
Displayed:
**9:53**
